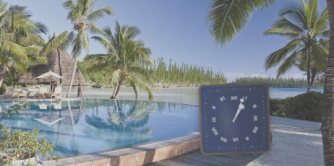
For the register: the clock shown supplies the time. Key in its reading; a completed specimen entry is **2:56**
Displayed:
**1:04**
